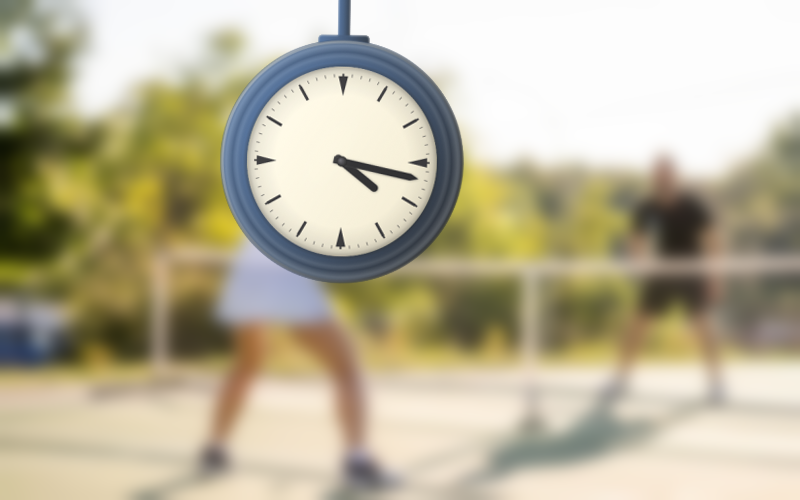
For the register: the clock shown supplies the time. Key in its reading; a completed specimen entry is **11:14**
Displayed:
**4:17**
